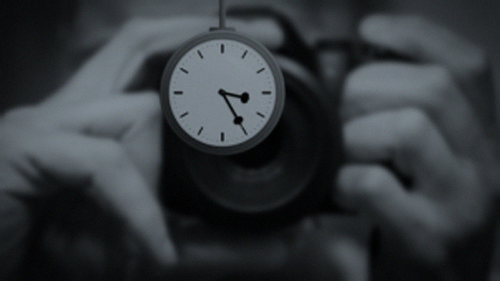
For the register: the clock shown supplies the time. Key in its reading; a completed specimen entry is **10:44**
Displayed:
**3:25**
